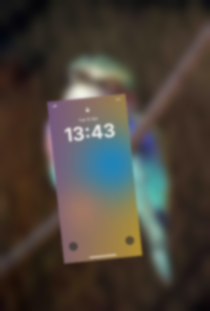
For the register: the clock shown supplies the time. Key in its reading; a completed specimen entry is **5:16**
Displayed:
**13:43**
